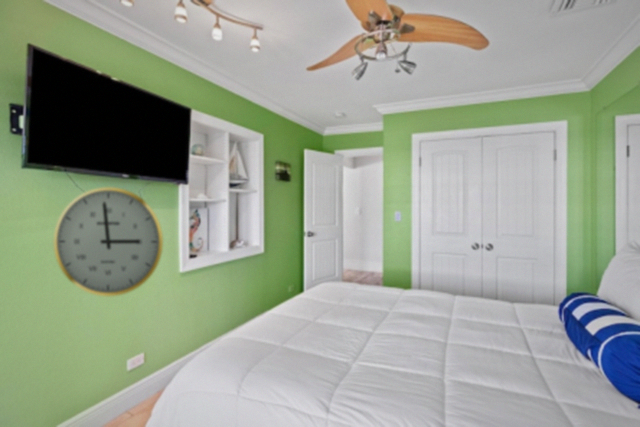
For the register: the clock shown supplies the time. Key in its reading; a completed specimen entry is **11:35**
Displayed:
**2:59**
